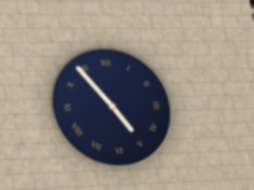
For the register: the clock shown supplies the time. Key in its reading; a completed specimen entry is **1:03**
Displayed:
**4:54**
